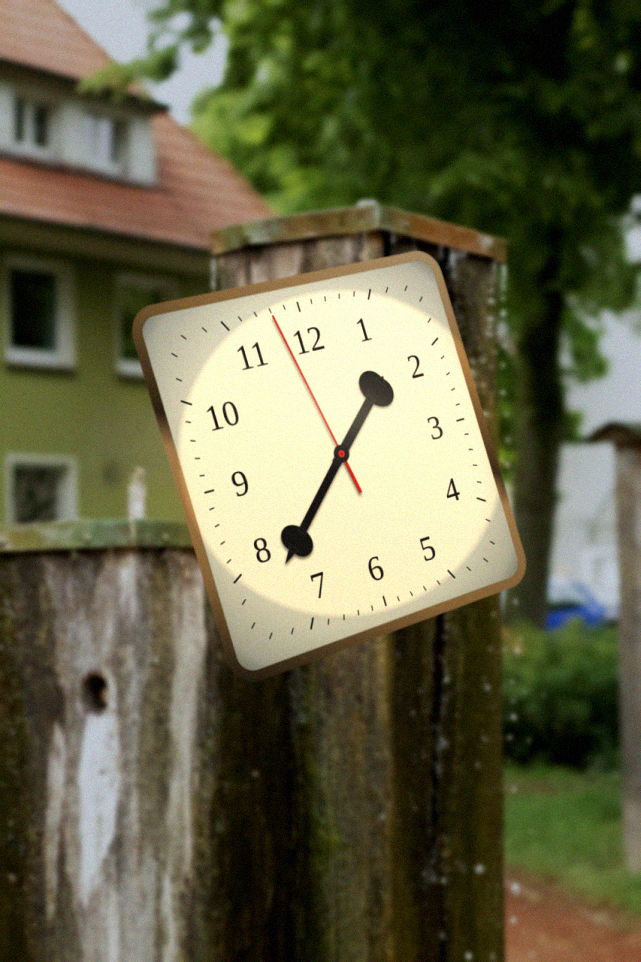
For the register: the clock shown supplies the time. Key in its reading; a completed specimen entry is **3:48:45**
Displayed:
**1:37:58**
